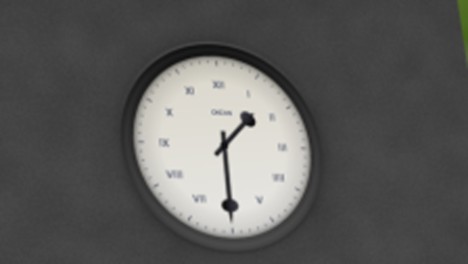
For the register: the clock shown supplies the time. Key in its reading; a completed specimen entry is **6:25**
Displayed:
**1:30**
